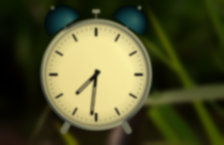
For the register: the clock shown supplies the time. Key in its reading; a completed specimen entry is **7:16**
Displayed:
**7:31**
